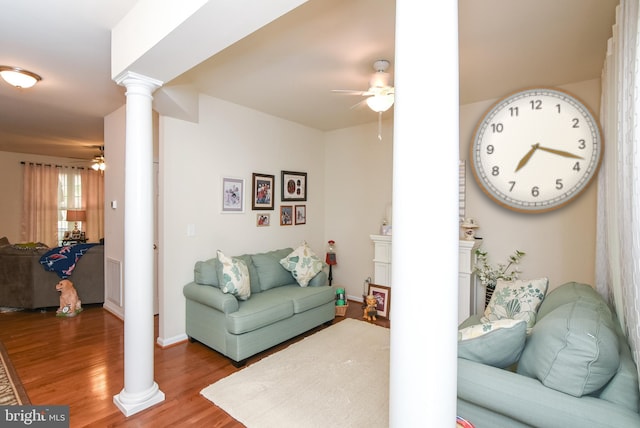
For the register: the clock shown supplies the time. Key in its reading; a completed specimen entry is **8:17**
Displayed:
**7:18**
